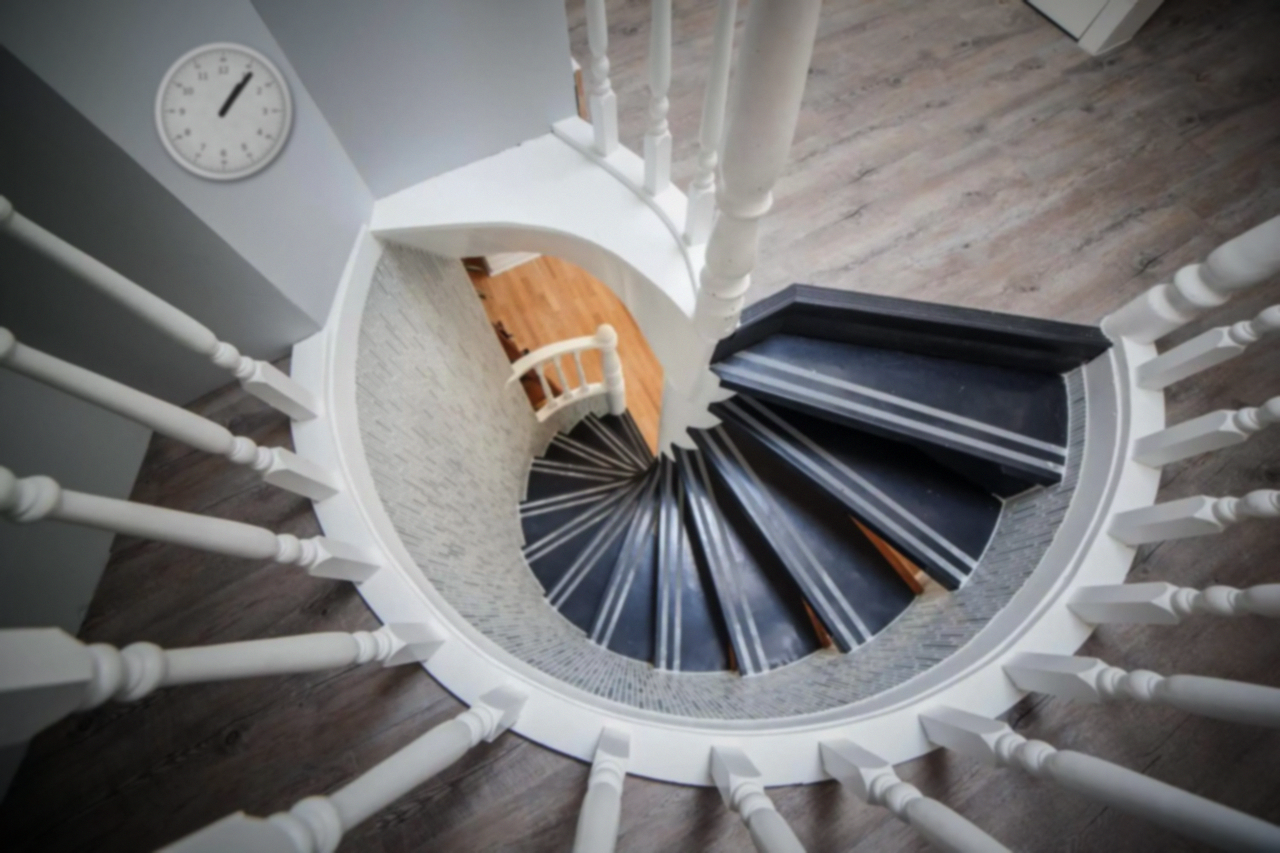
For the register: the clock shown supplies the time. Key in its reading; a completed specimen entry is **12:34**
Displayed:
**1:06**
